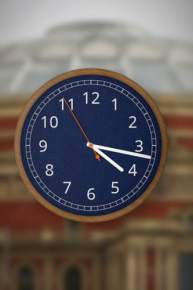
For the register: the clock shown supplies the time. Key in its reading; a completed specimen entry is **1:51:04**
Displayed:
**4:16:55**
